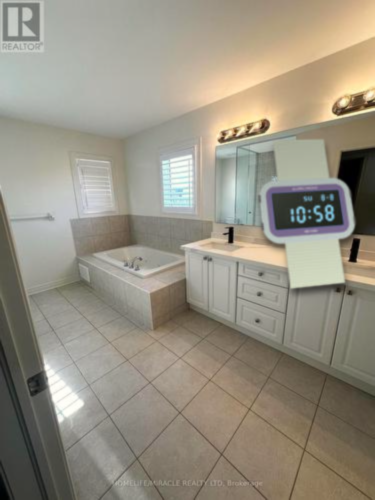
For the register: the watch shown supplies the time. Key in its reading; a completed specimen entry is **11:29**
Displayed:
**10:58**
